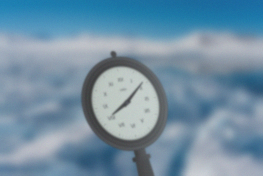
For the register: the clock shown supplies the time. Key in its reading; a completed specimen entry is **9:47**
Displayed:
**8:09**
